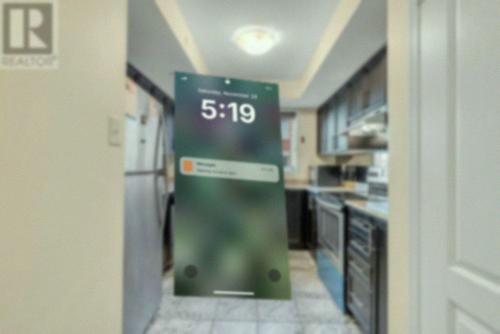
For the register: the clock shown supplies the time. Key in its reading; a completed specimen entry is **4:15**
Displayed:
**5:19**
